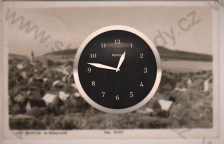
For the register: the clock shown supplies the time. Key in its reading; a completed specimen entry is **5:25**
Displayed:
**12:47**
